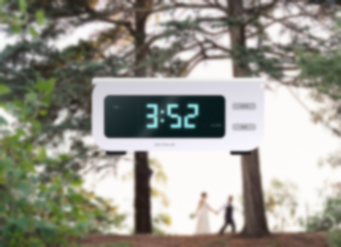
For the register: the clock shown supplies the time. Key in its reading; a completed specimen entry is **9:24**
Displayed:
**3:52**
